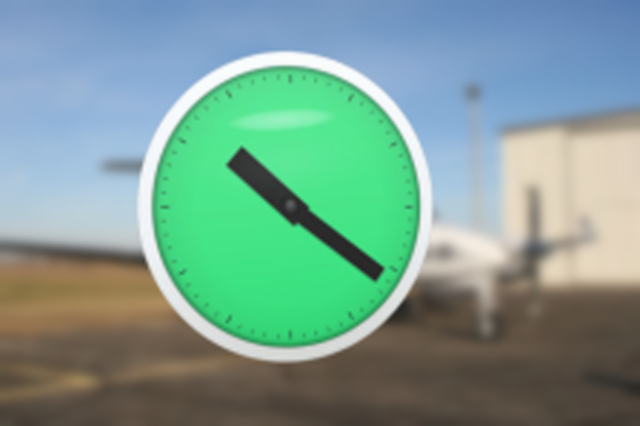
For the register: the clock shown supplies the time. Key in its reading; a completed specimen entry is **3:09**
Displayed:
**10:21**
